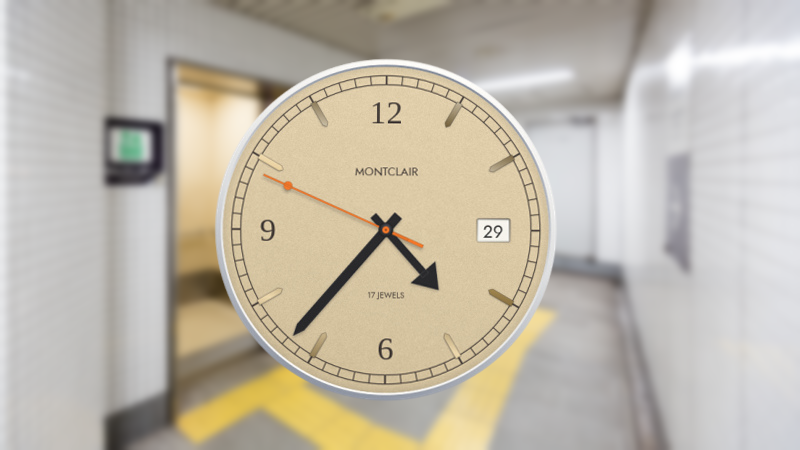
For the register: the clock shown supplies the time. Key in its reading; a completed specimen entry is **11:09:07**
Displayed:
**4:36:49**
